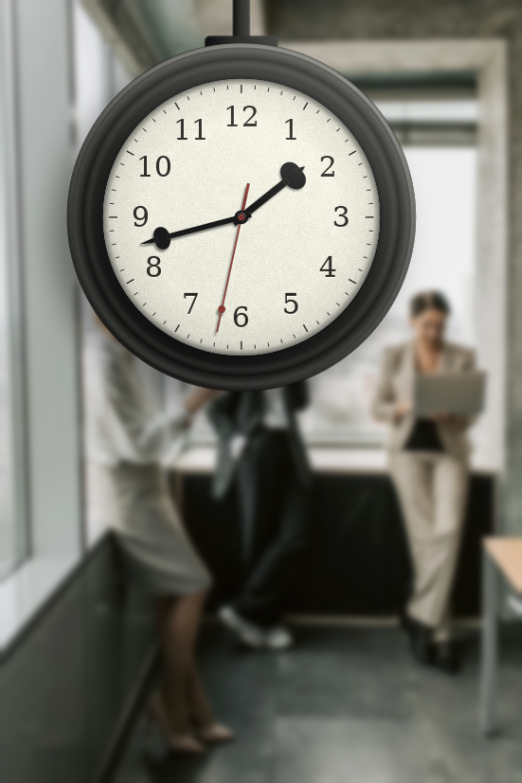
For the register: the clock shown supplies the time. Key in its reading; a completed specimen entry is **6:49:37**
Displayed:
**1:42:32**
